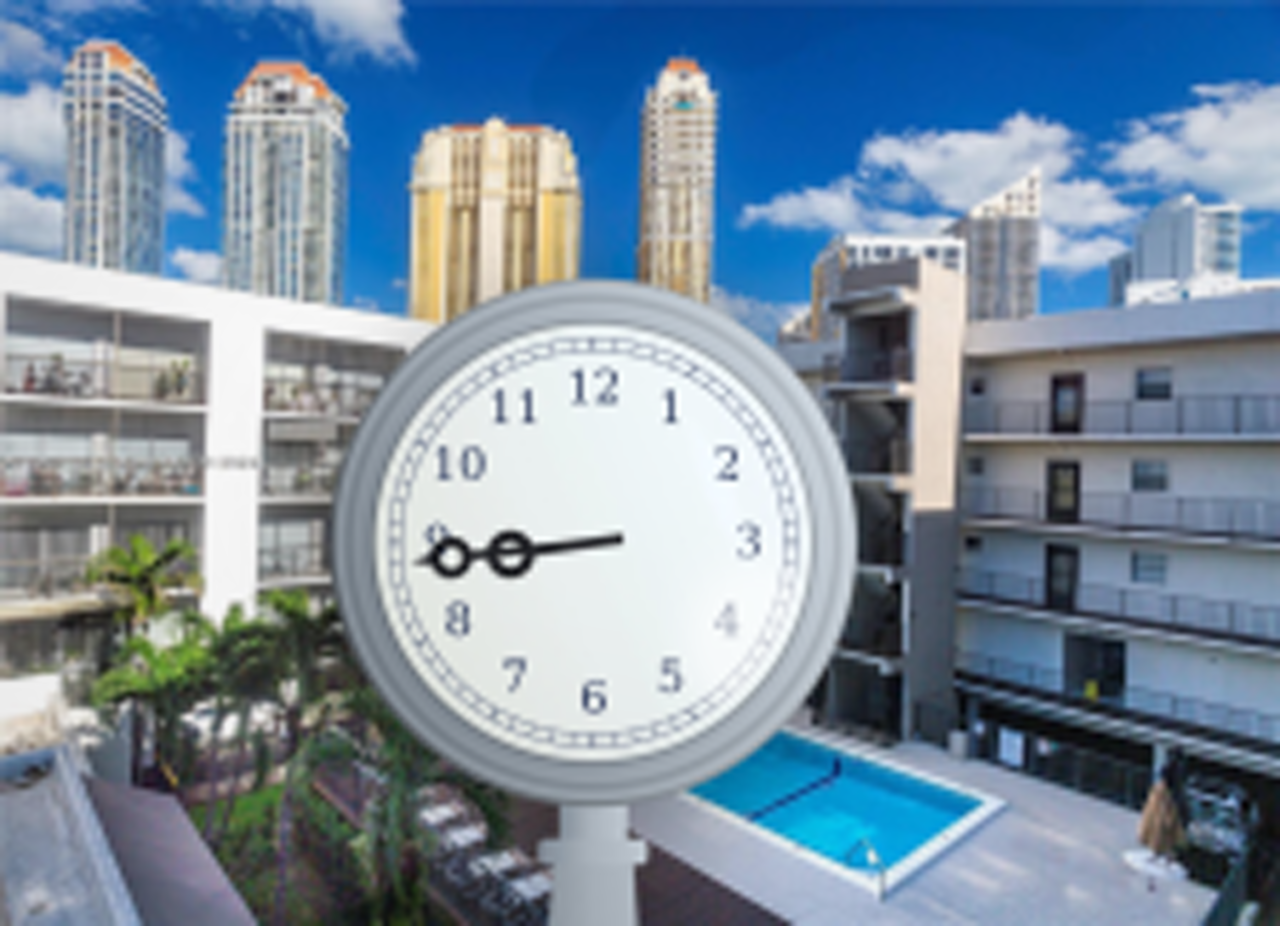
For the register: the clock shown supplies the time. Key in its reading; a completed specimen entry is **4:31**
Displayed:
**8:44**
